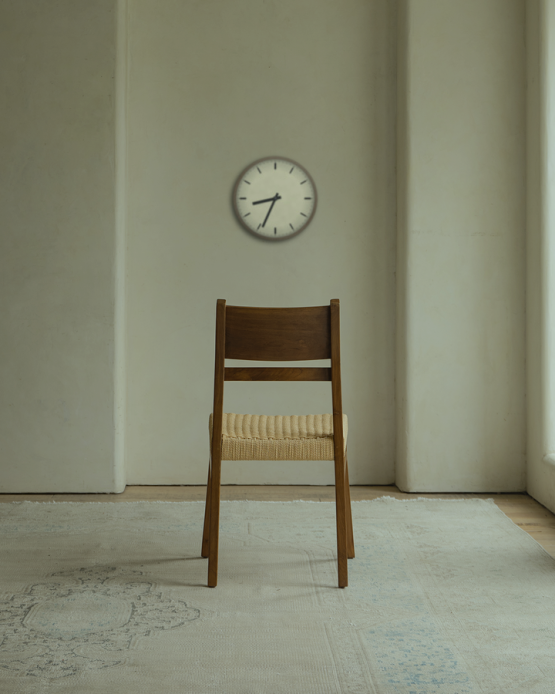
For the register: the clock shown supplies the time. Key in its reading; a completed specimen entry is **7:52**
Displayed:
**8:34**
